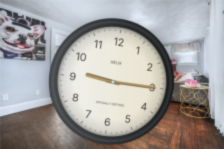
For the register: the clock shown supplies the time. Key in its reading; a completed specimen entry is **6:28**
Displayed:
**9:15**
